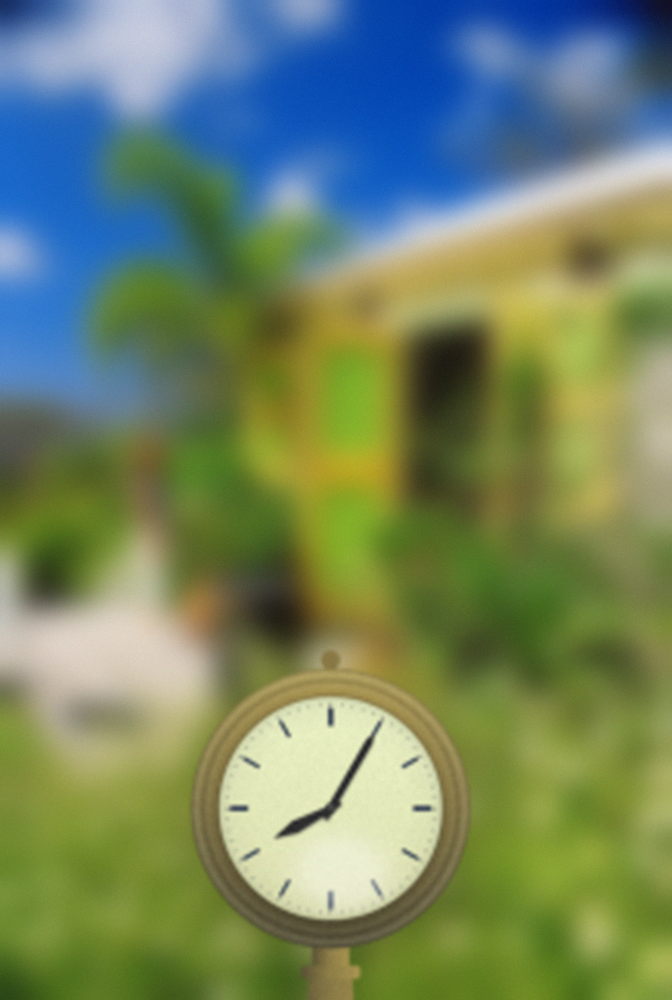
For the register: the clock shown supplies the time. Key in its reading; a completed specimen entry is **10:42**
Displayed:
**8:05**
